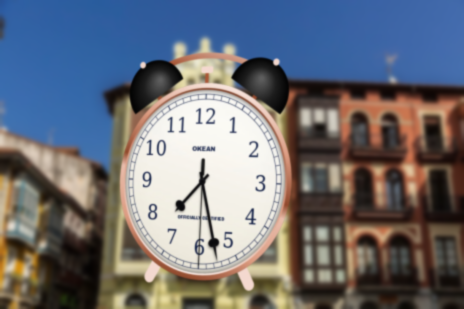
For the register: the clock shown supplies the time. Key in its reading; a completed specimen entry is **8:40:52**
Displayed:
**7:27:30**
